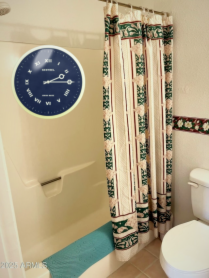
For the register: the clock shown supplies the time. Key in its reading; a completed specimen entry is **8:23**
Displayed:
**2:15**
